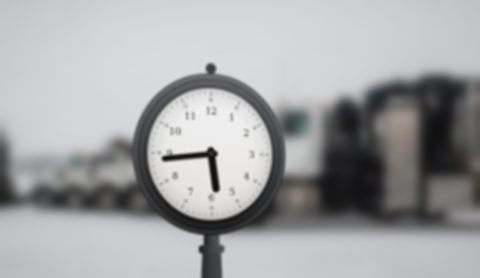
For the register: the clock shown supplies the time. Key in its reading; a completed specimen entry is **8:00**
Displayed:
**5:44**
